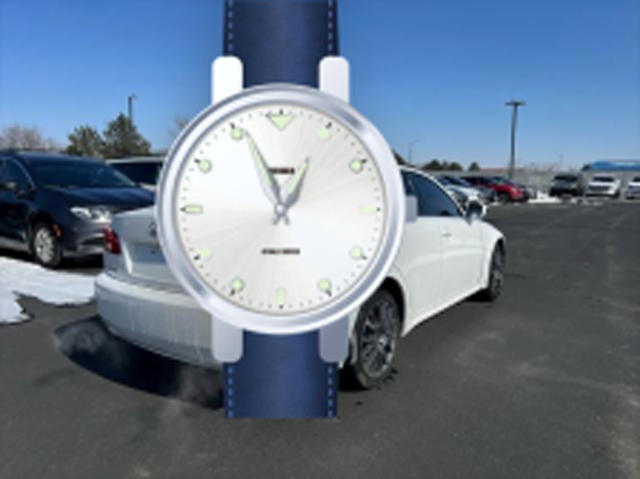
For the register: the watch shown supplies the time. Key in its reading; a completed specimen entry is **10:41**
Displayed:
**12:56**
